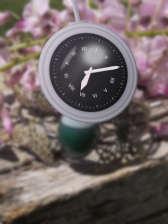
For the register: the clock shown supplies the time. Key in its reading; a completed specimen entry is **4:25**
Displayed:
**7:15**
